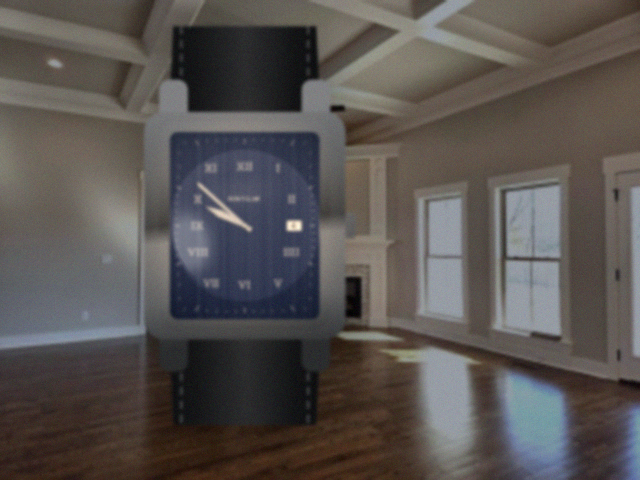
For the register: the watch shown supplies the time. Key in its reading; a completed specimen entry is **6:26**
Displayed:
**9:52**
